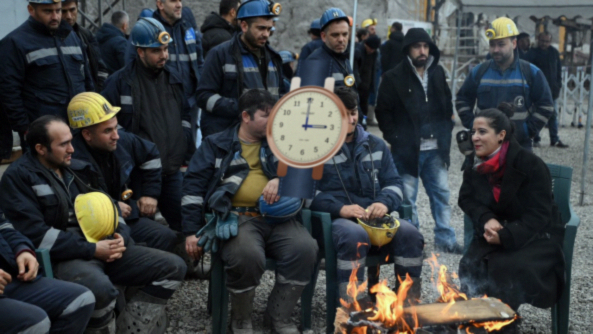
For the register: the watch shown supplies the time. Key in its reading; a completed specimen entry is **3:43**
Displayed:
**3:00**
